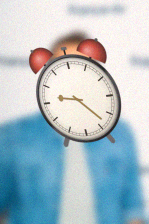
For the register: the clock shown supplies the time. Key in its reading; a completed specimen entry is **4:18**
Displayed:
**9:23**
